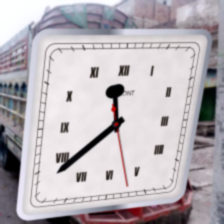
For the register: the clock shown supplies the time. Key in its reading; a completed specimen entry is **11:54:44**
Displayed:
**11:38:27**
